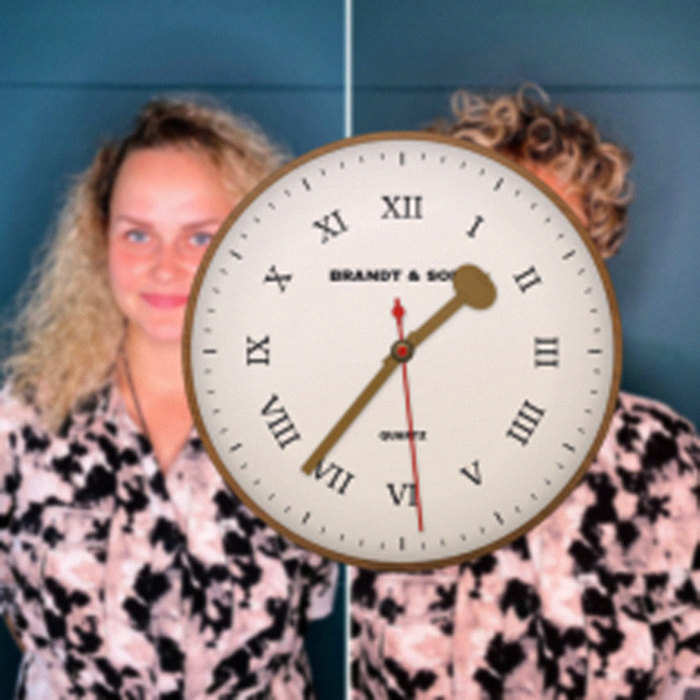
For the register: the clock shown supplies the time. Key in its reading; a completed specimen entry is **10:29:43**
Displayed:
**1:36:29**
